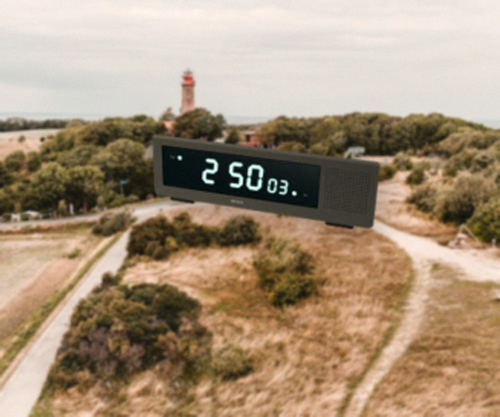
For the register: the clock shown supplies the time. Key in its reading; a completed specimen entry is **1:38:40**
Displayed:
**2:50:03**
